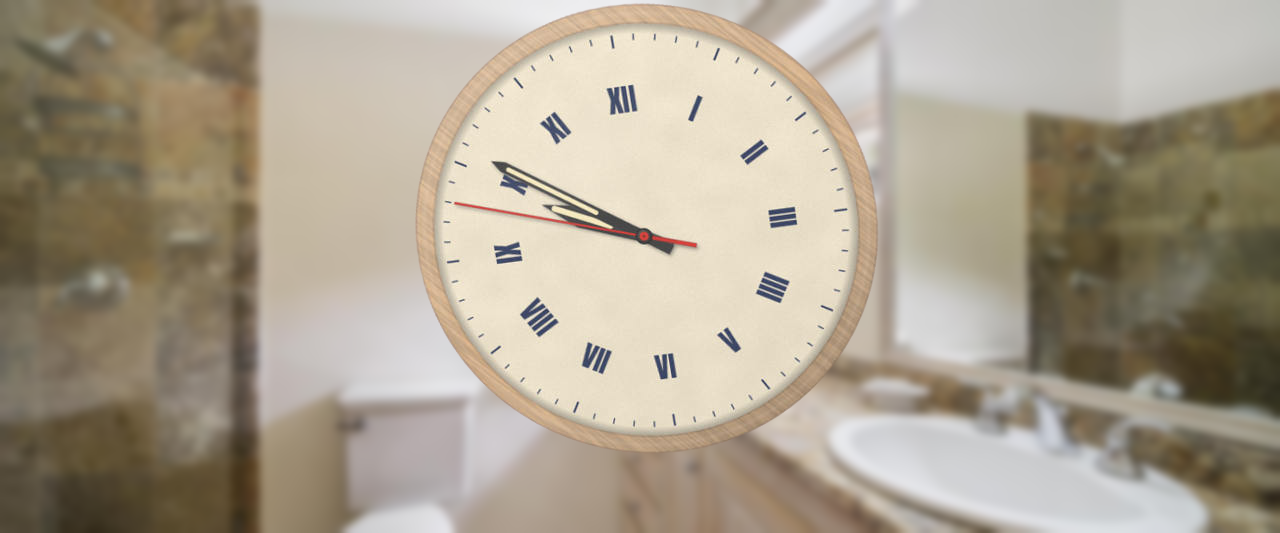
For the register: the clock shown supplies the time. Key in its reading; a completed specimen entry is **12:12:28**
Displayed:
**9:50:48**
